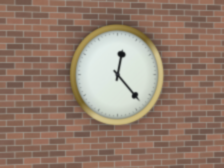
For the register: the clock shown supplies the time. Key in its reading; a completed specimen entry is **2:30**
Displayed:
**12:23**
